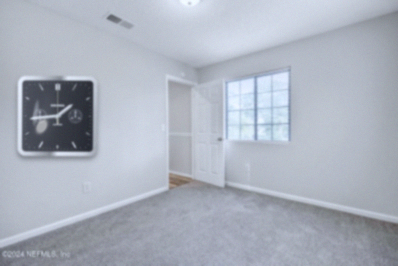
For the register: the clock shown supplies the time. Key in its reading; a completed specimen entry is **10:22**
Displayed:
**1:44**
